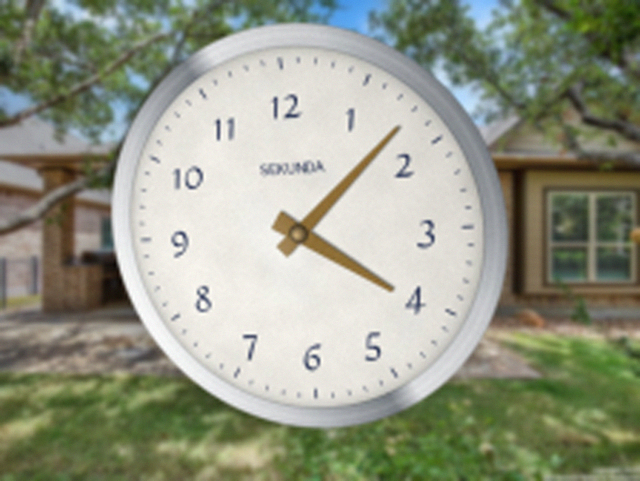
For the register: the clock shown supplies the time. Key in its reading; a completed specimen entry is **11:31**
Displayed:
**4:08**
